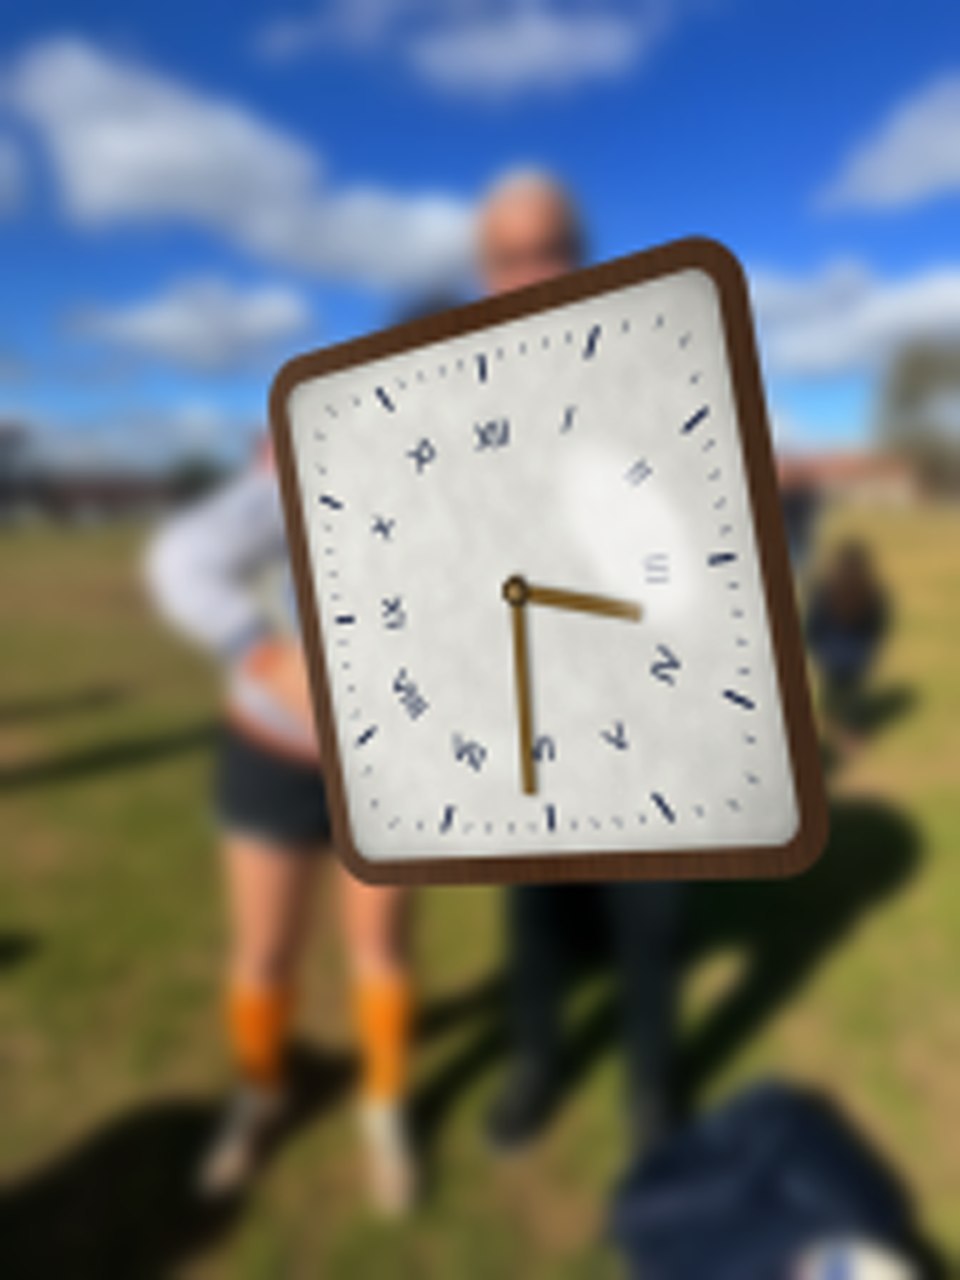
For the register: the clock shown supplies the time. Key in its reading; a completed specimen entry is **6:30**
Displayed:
**3:31**
